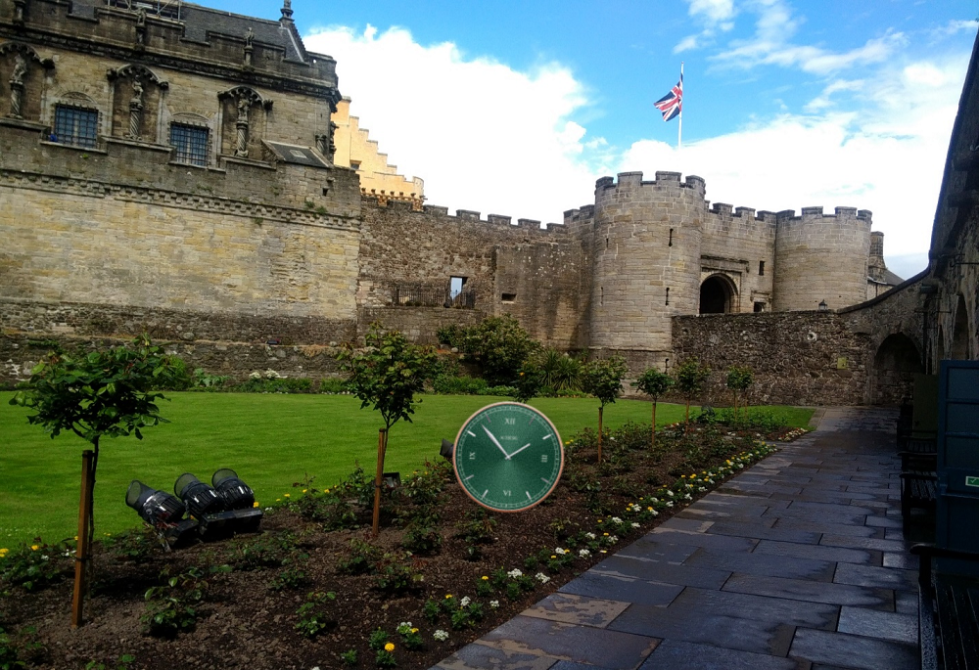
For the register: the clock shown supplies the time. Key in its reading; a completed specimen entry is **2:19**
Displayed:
**1:53**
